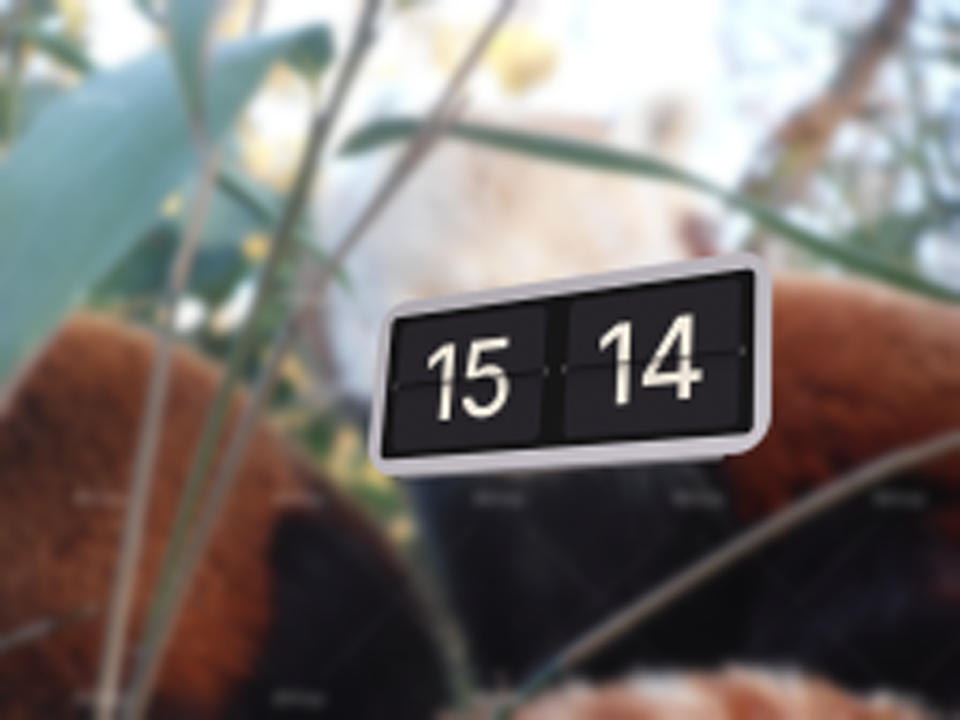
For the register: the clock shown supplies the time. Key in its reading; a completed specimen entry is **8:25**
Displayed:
**15:14**
